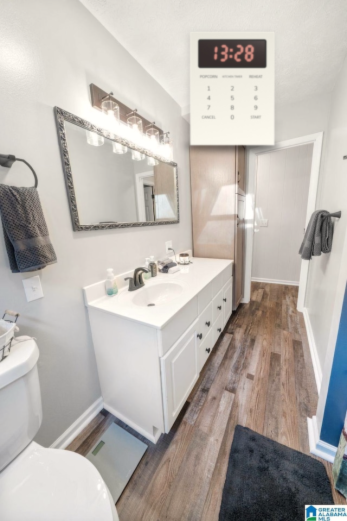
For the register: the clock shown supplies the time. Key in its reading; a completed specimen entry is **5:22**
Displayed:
**13:28**
